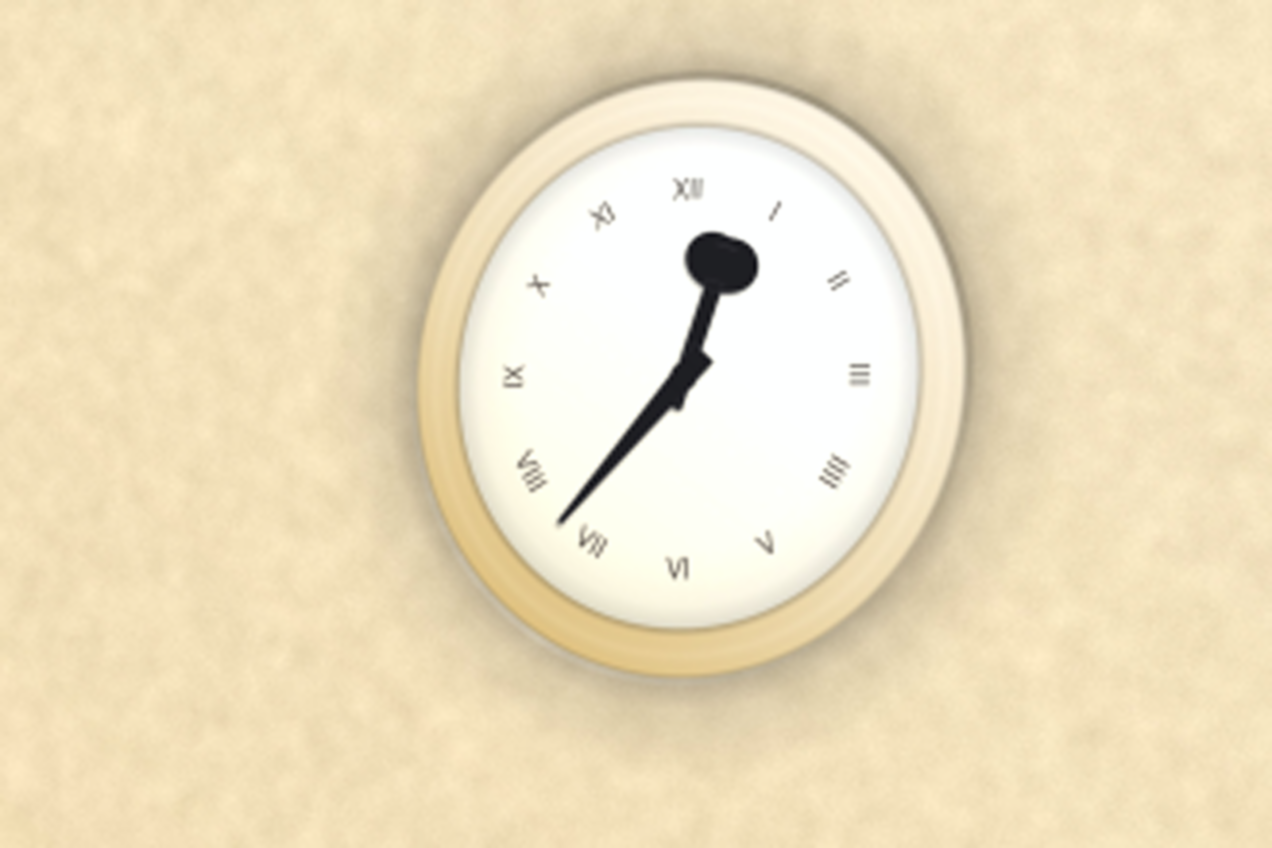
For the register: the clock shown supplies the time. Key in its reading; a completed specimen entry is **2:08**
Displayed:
**12:37**
